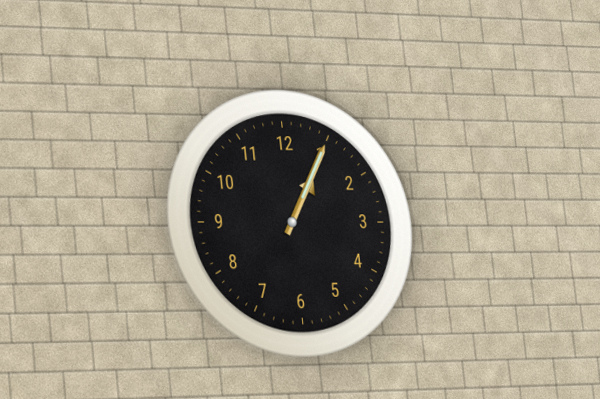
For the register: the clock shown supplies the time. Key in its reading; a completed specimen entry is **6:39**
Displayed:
**1:05**
